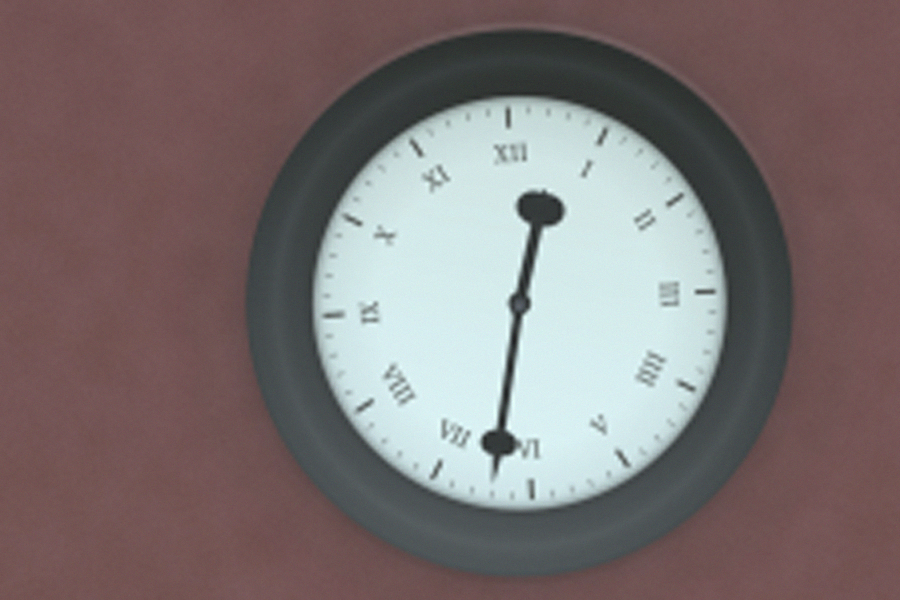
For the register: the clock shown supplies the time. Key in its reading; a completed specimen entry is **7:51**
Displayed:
**12:32**
